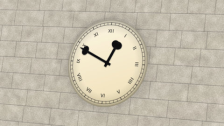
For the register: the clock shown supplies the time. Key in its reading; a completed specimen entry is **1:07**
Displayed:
**12:49**
